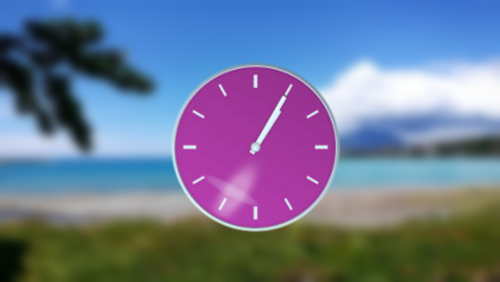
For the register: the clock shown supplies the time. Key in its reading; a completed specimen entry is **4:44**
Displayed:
**1:05**
